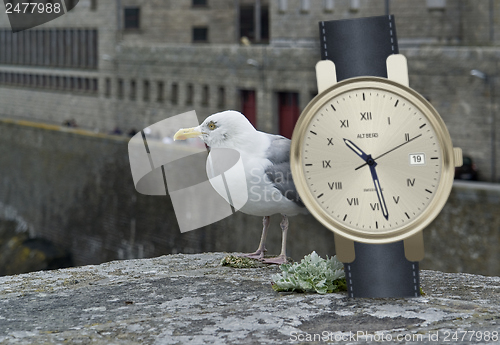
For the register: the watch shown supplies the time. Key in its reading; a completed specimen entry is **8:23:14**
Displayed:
**10:28:11**
